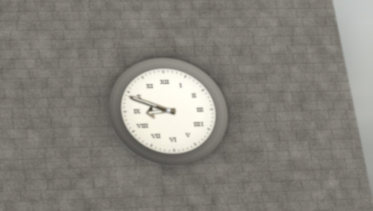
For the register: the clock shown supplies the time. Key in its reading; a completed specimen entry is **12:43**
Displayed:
**8:49**
